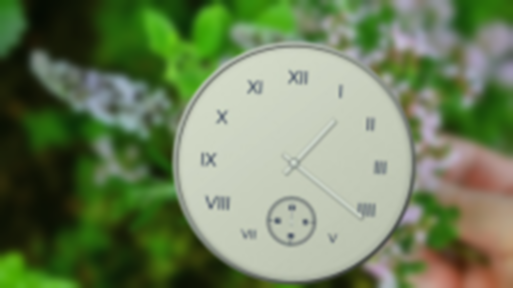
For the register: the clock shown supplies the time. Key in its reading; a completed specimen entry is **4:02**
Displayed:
**1:21**
